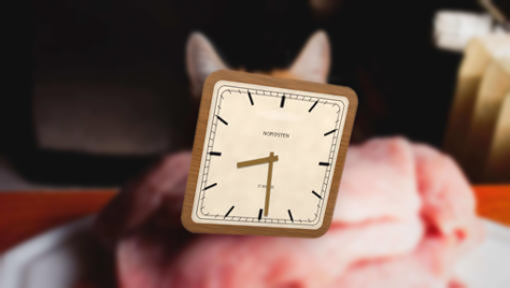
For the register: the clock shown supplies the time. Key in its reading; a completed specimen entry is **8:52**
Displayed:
**8:29**
